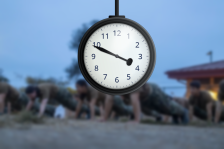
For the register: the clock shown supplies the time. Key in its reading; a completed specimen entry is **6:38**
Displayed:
**3:49**
